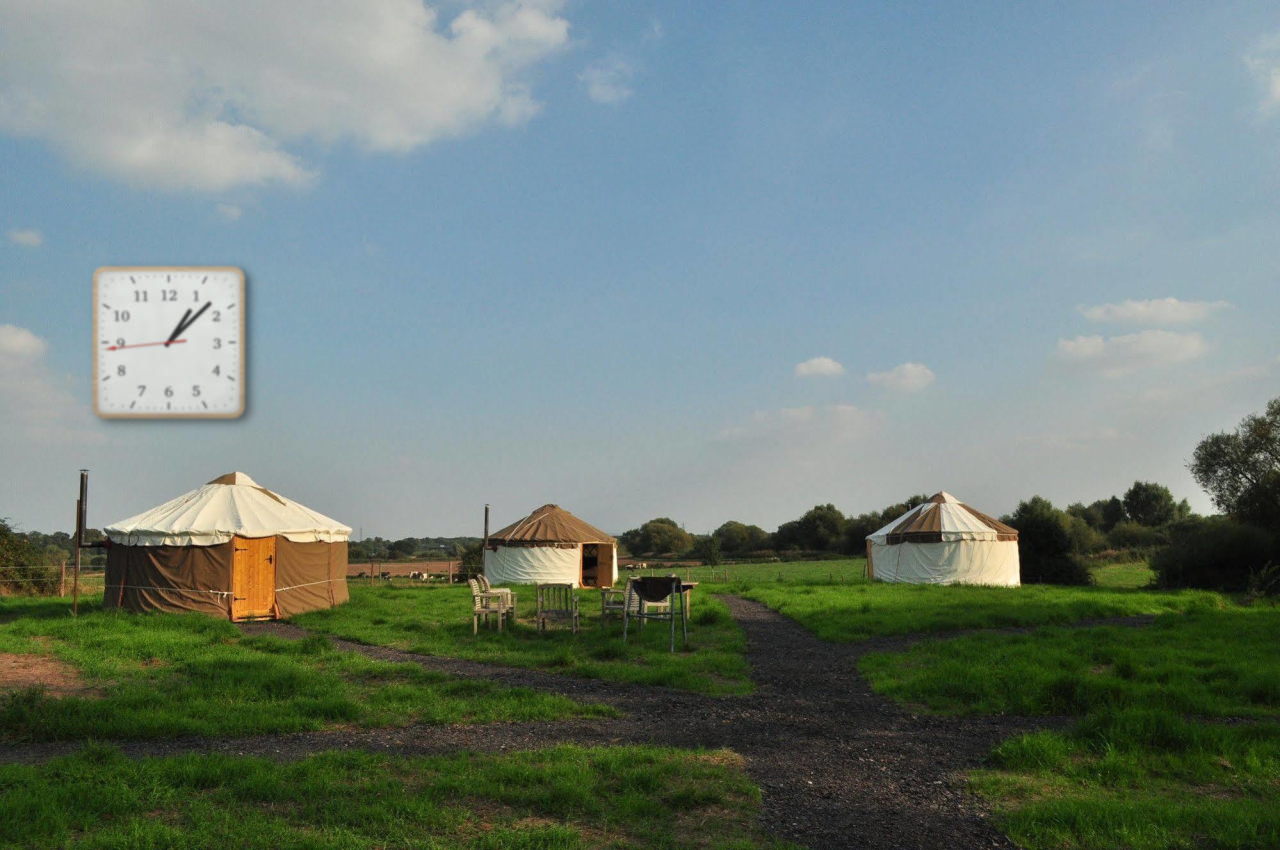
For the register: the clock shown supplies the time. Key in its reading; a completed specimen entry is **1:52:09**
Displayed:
**1:07:44**
